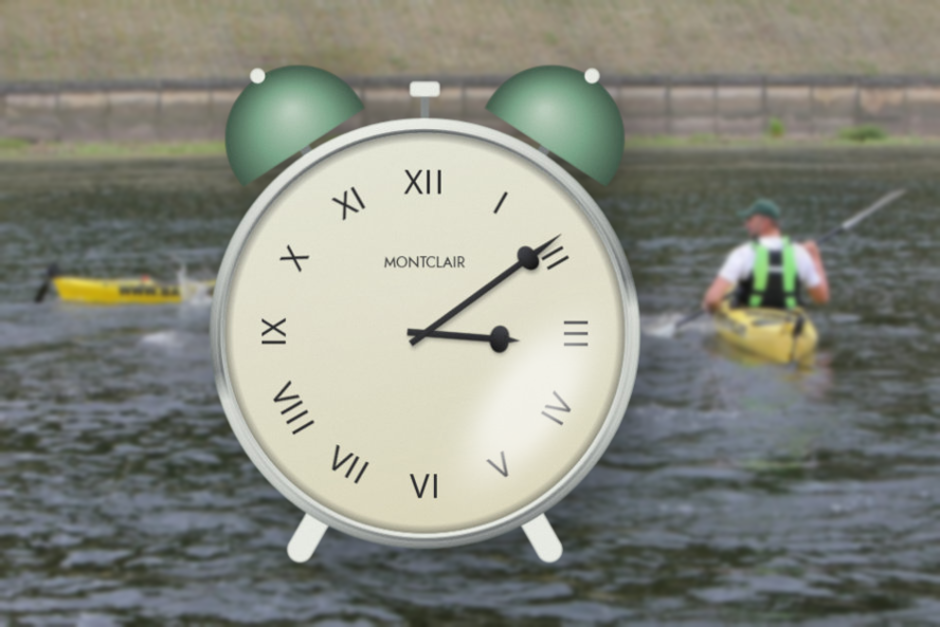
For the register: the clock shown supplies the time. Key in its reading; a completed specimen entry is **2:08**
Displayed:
**3:09**
